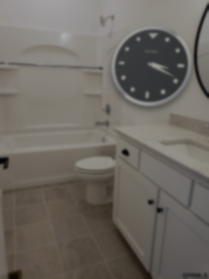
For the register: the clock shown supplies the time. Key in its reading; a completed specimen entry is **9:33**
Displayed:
**3:19**
